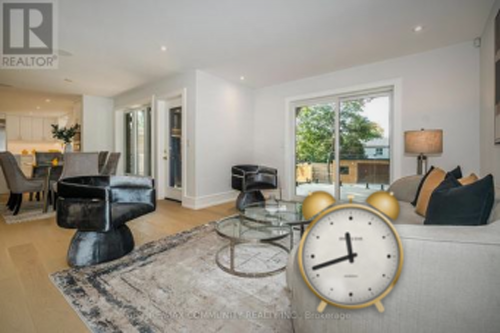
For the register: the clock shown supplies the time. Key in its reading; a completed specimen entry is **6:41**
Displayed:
**11:42**
